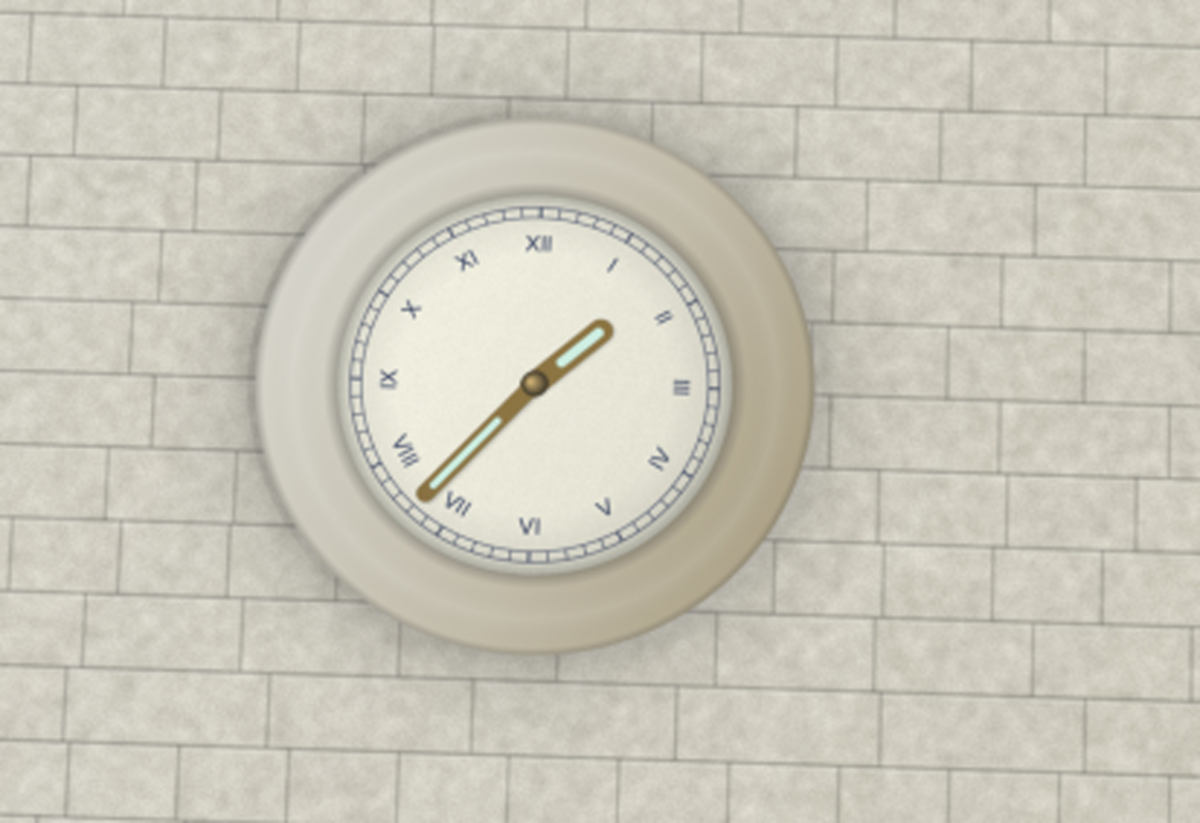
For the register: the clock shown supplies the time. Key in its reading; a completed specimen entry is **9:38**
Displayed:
**1:37**
